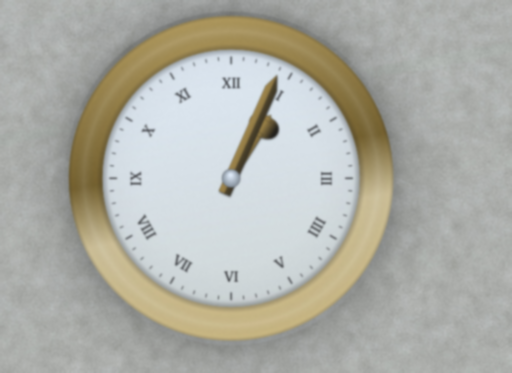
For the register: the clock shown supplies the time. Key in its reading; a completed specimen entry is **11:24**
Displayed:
**1:04**
